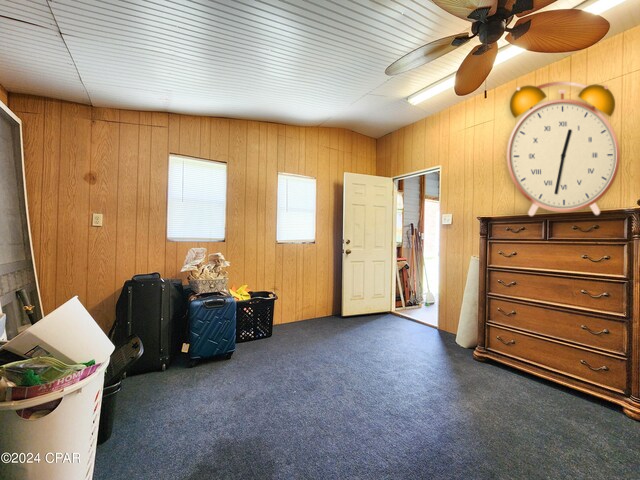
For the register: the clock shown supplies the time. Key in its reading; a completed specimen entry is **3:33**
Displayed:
**12:32**
